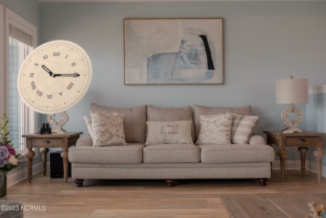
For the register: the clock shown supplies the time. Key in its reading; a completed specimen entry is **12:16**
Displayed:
**10:15**
